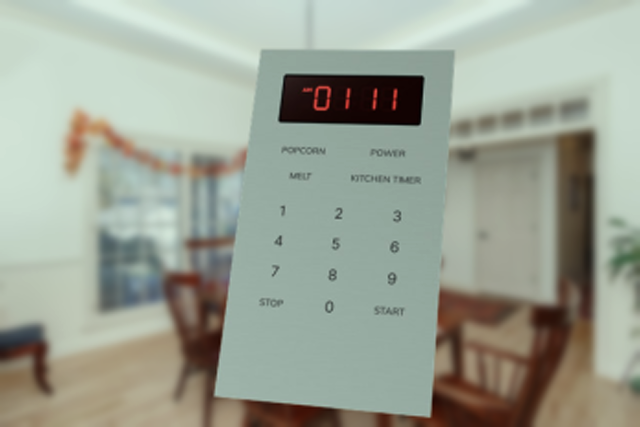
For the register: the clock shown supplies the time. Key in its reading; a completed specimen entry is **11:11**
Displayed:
**1:11**
